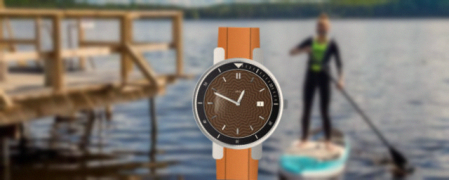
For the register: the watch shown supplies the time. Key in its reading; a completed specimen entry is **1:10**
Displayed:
**12:49**
